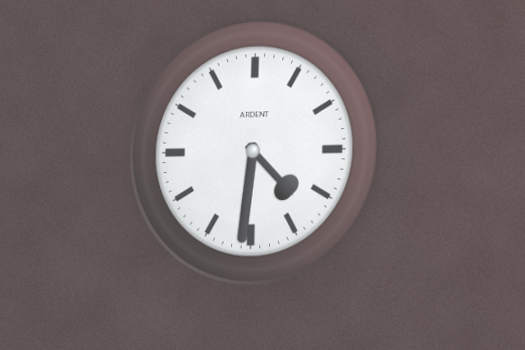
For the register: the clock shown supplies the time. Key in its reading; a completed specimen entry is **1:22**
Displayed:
**4:31**
